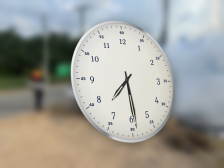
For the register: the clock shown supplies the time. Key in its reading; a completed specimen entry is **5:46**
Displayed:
**7:29**
